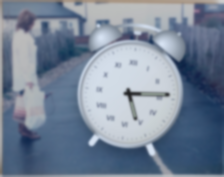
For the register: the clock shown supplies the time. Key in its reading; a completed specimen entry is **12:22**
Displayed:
**5:14**
